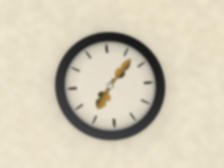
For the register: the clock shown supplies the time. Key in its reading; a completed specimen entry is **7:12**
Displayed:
**7:07**
